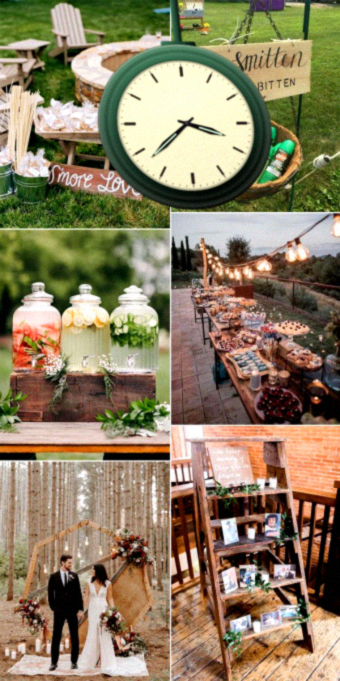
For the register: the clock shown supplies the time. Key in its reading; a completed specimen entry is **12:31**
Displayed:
**3:38**
